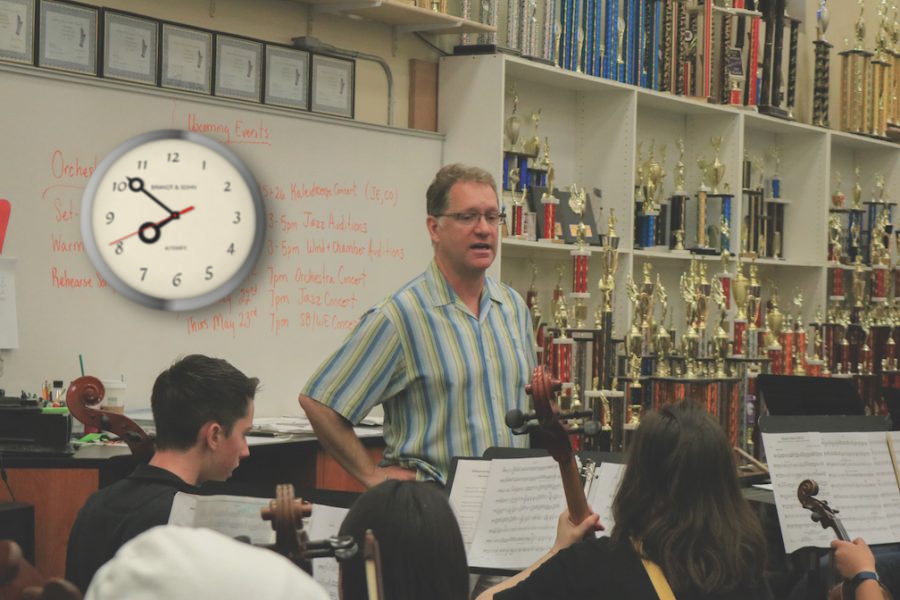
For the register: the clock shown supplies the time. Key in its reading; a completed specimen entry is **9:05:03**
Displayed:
**7:51:41**
